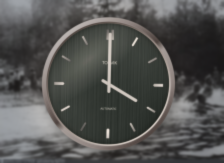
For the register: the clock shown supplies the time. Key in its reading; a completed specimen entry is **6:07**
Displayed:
**4:00**
